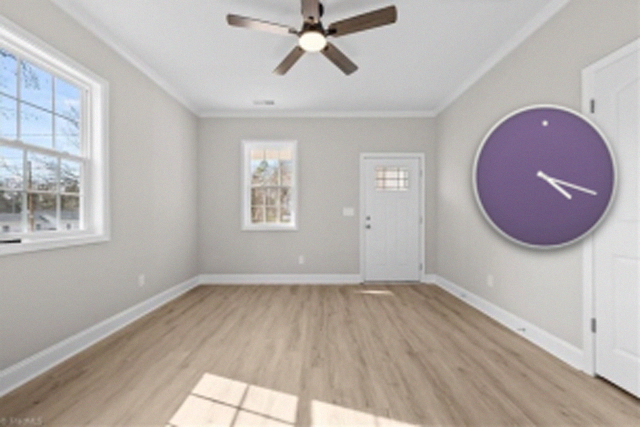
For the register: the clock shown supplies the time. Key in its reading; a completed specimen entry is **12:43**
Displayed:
**4:18**
